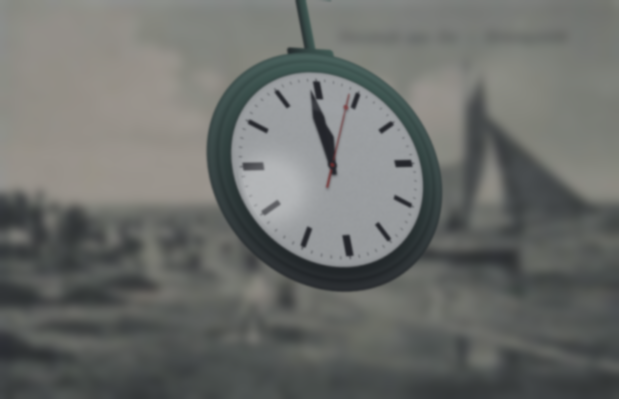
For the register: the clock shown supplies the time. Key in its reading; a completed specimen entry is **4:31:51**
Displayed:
**11:59:04**
